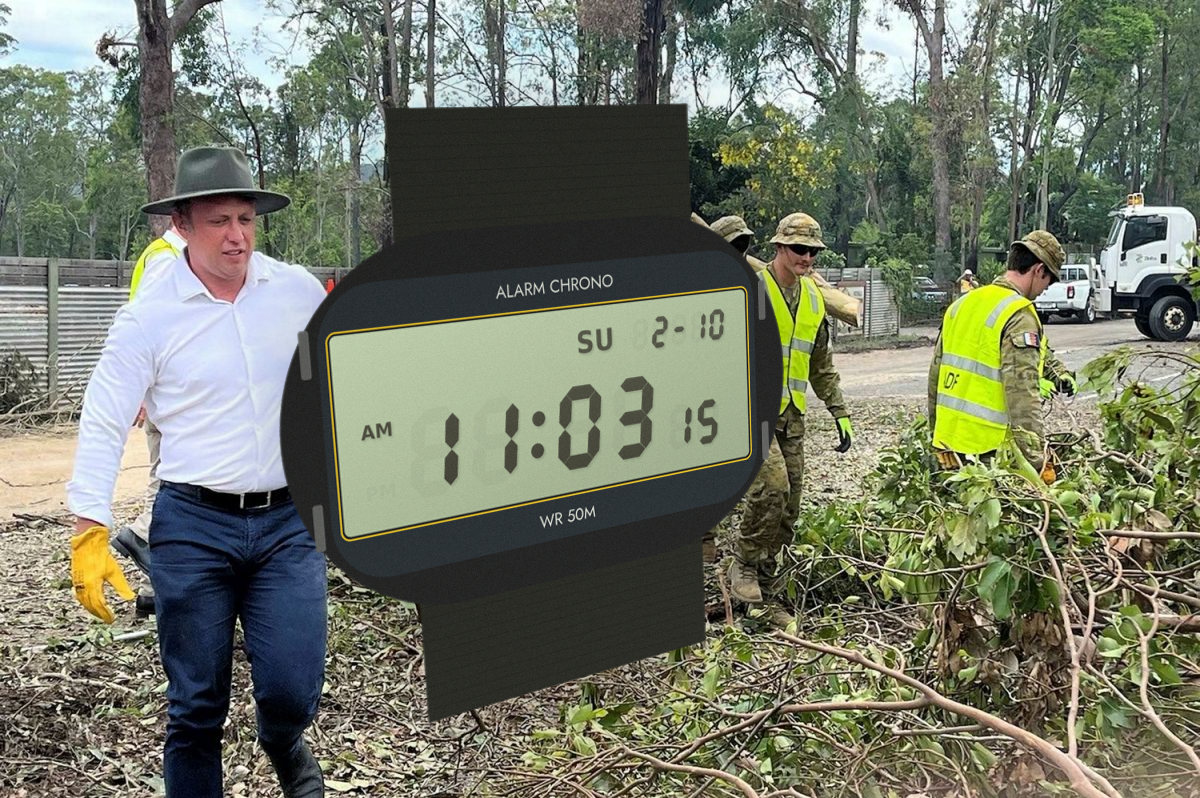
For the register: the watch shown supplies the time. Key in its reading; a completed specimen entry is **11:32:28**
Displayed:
**11:03:15**
